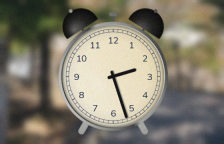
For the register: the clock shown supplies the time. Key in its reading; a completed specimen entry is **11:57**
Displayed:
**2:27**
